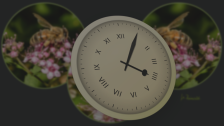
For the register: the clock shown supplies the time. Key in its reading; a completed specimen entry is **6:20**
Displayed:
**4:05**
